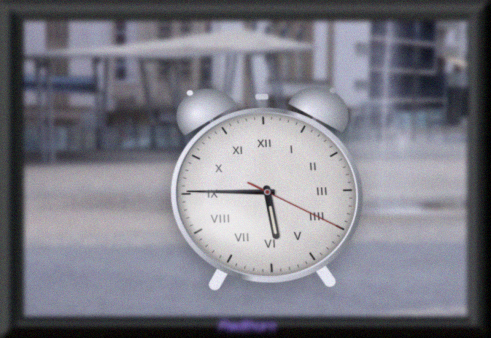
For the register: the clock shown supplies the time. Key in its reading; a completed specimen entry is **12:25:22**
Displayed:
**5:45:20**
